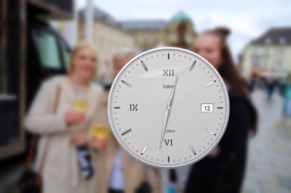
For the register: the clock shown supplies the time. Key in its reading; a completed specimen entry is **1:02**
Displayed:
**12:32**
